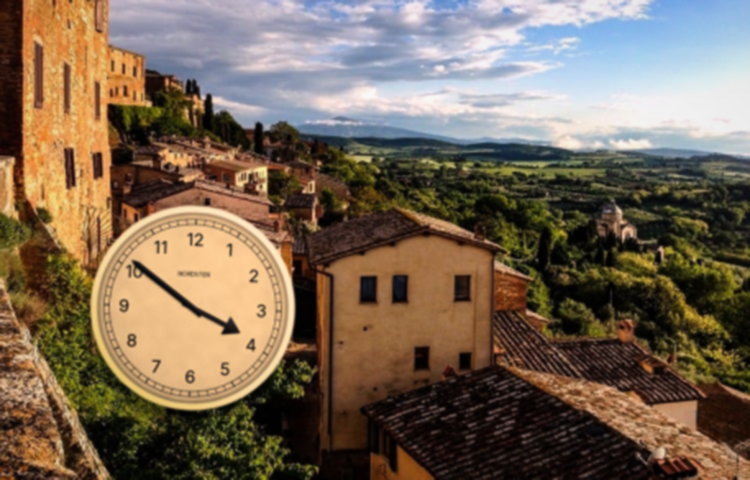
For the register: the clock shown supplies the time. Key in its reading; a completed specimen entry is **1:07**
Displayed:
**3:51**
